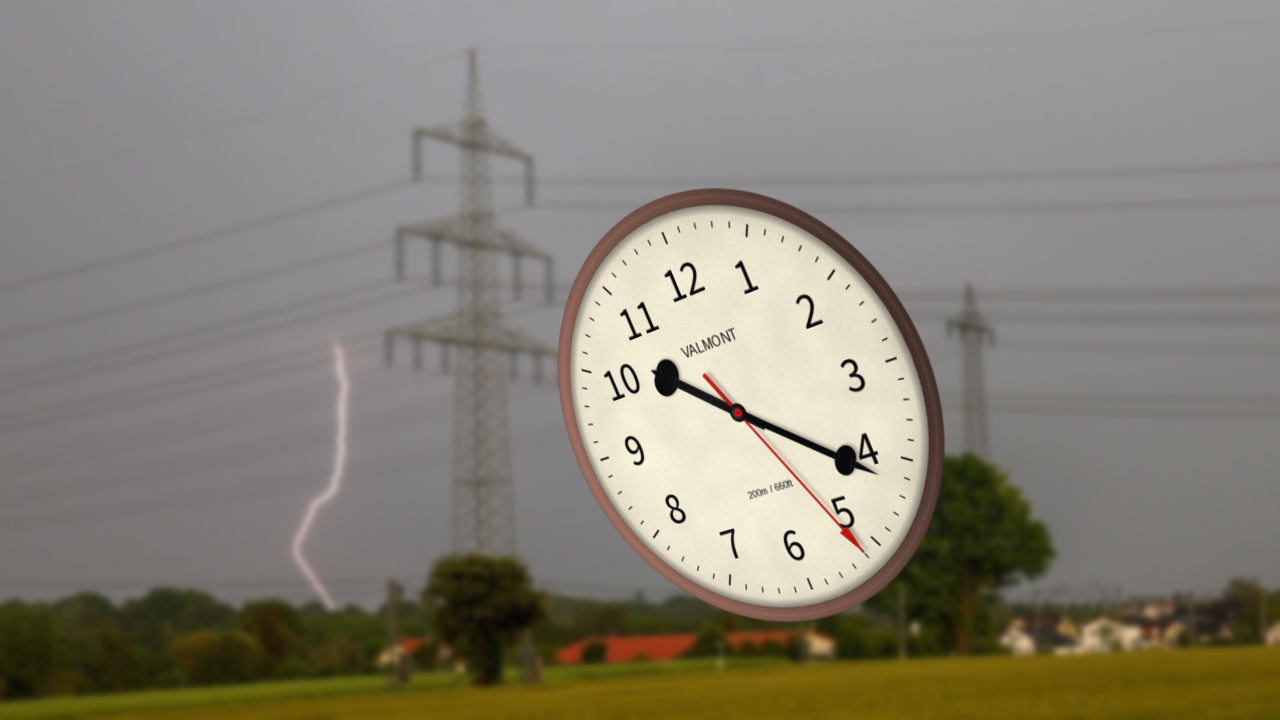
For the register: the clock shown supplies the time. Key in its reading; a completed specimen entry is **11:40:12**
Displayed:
**10:21:26**
